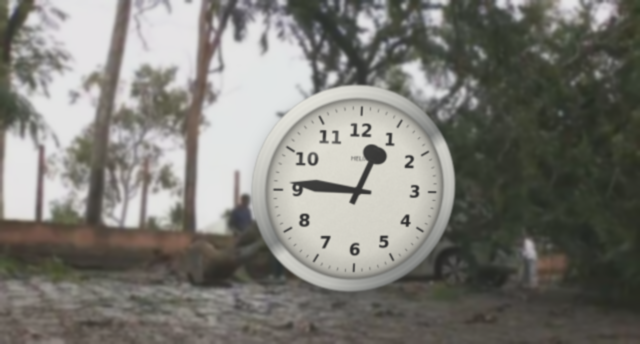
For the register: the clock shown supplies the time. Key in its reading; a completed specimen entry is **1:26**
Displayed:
**12:46**
